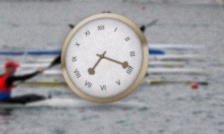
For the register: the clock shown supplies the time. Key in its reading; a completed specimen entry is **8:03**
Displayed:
**7:19**
